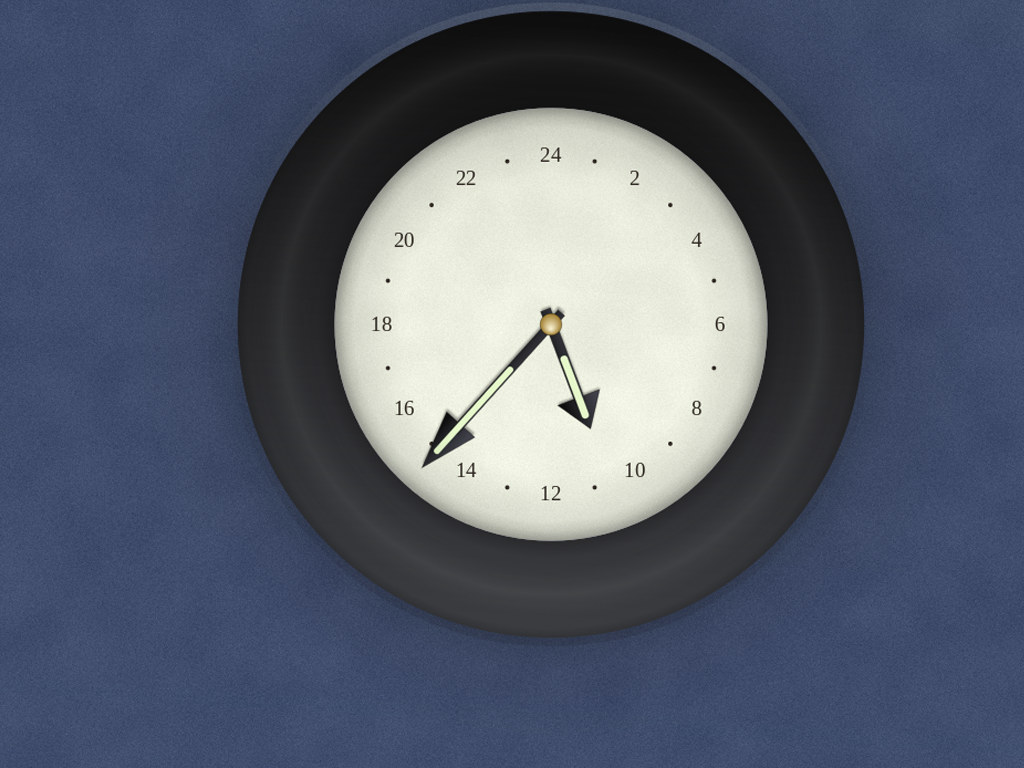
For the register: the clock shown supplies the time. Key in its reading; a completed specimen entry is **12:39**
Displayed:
**10:37**
